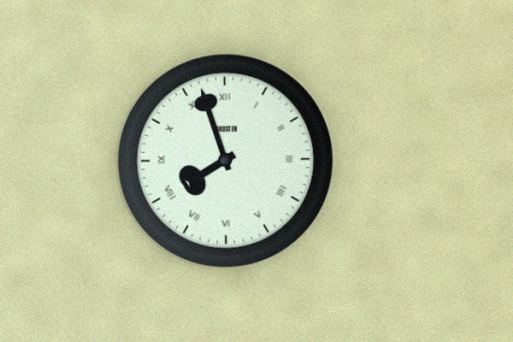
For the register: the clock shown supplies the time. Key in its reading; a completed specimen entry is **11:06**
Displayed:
**7:57**
